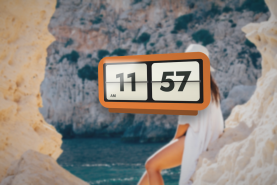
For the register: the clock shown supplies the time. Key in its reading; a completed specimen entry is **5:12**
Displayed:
**11:57**
